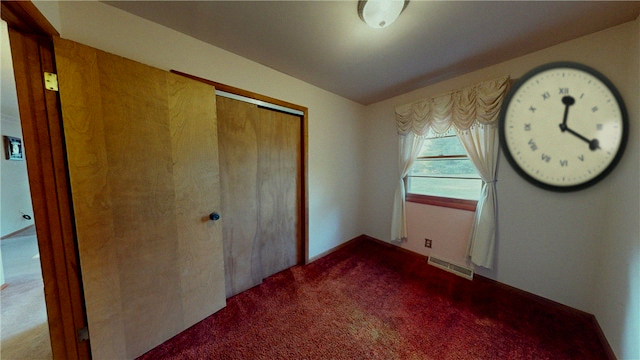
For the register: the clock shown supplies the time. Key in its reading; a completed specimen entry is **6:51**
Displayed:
**12:20**
